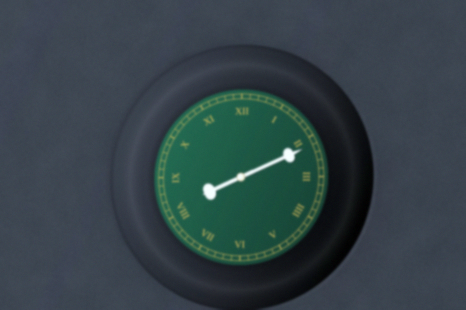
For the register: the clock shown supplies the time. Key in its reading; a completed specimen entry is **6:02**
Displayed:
**8:11**
